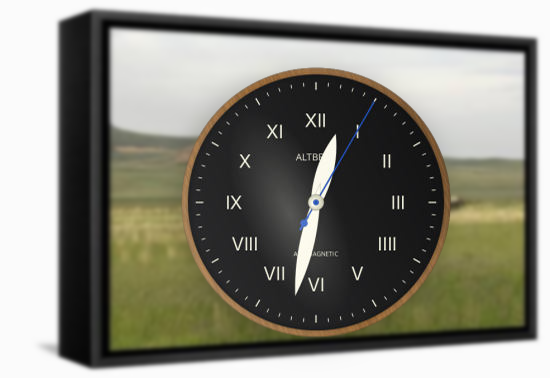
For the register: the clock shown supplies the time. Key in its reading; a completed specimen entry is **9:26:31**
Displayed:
**12:32:05**
